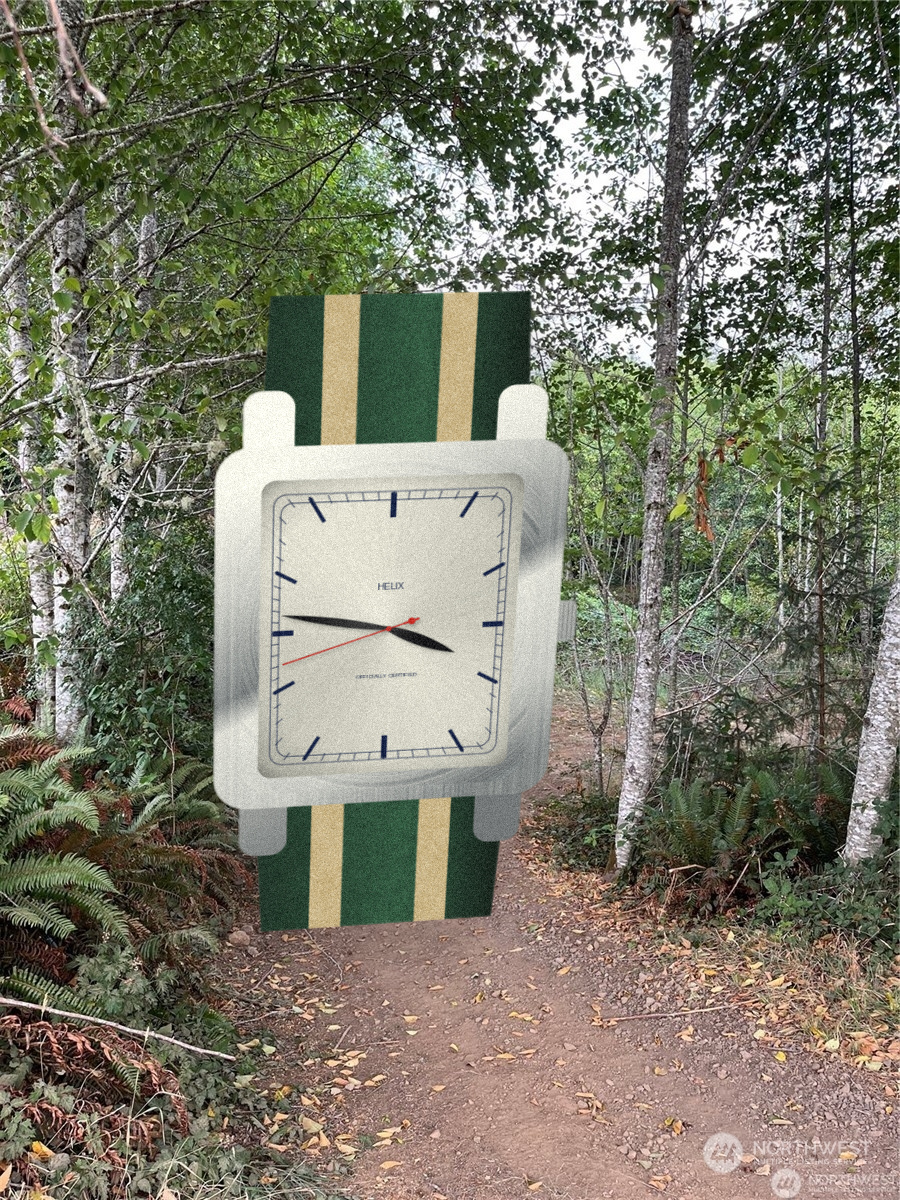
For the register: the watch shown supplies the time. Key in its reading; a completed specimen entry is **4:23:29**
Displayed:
**3:46:42**
